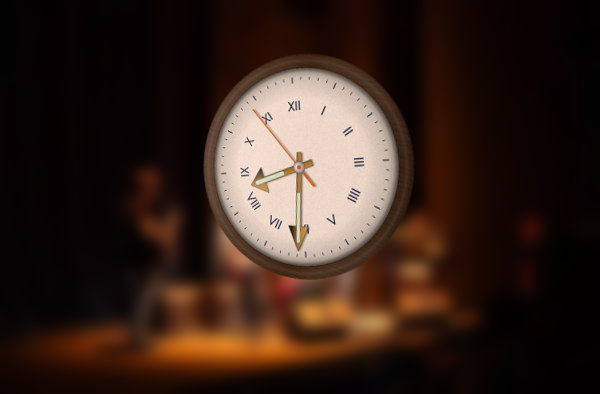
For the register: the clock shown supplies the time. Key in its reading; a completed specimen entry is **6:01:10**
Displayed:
**8:30:54**
